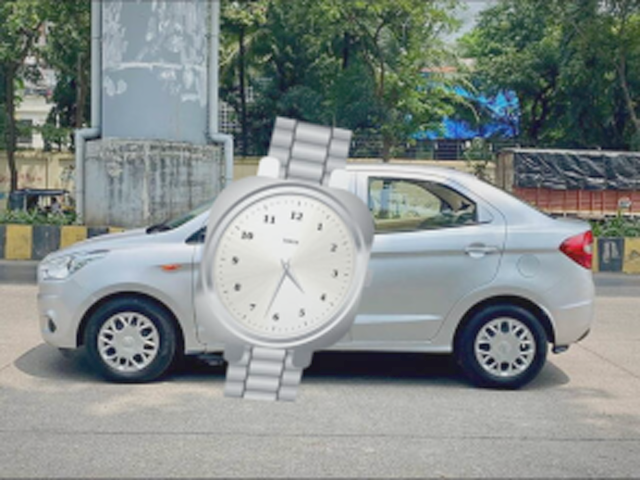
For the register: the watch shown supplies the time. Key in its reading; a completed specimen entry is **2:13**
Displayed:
**4:32**
